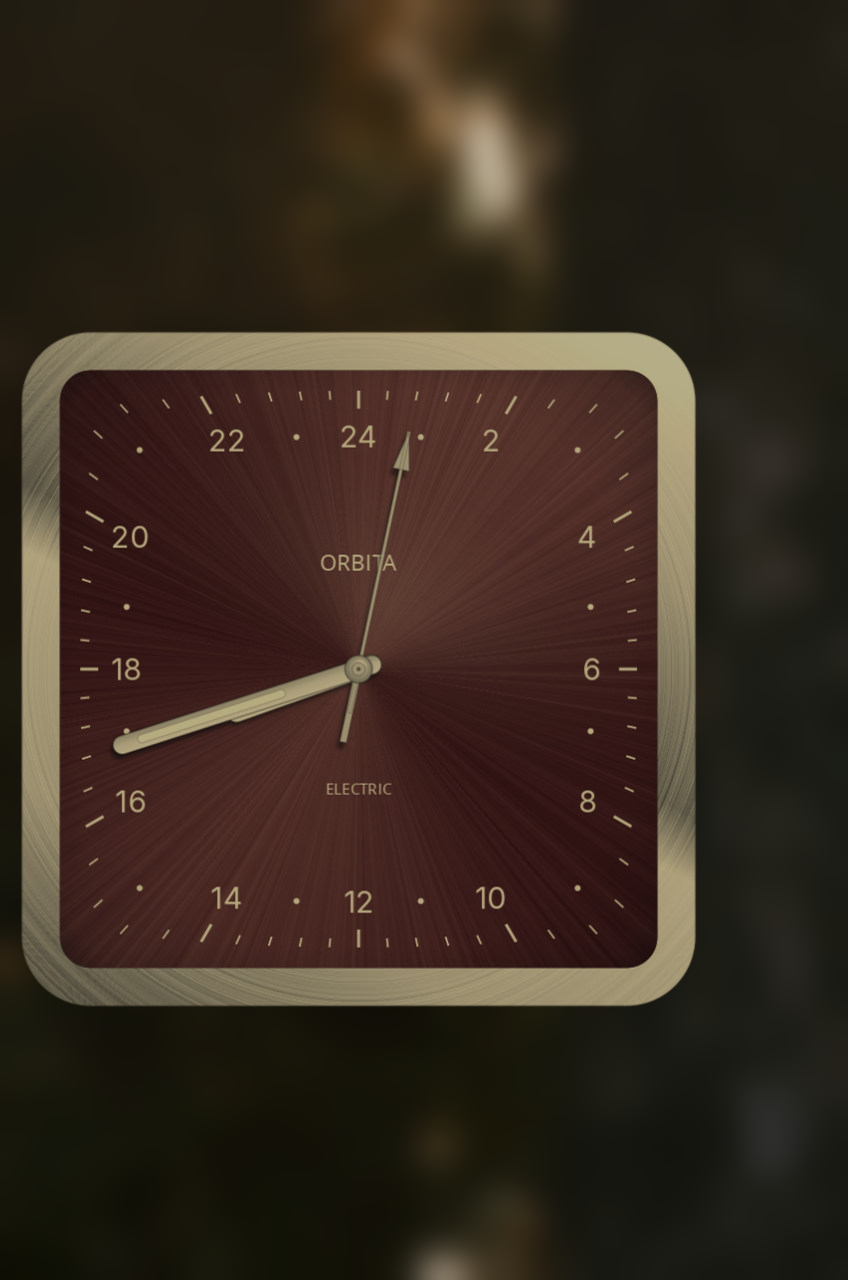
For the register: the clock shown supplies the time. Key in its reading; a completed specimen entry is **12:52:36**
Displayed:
**16:42:02**
